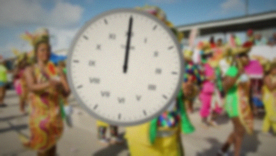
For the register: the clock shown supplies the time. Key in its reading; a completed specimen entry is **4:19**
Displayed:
**12:00**
